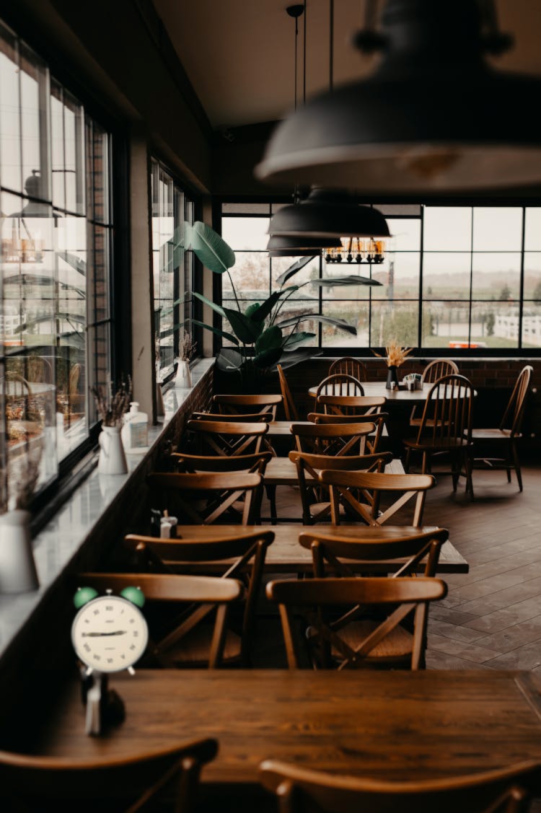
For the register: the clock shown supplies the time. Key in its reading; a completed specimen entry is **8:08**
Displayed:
**2:45**
